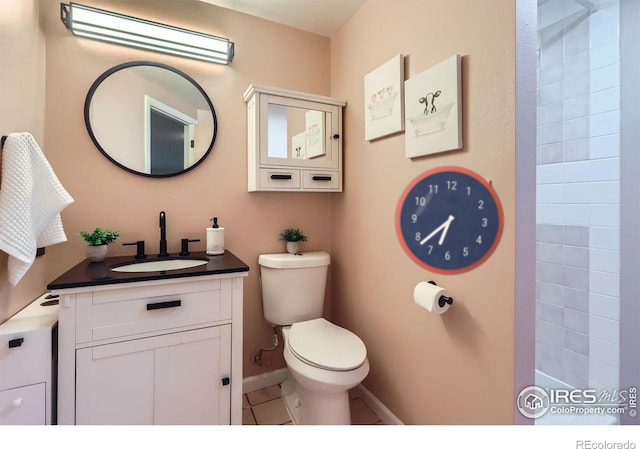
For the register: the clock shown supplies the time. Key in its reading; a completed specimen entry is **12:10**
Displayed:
**6:38**
